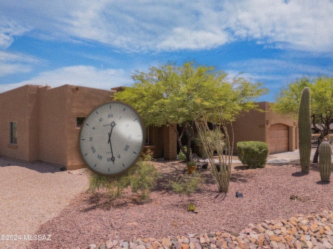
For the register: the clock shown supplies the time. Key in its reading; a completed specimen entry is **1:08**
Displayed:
**12:28**
